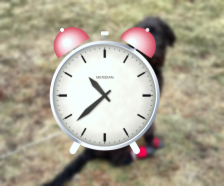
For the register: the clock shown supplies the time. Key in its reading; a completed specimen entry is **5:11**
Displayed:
**10:38**
